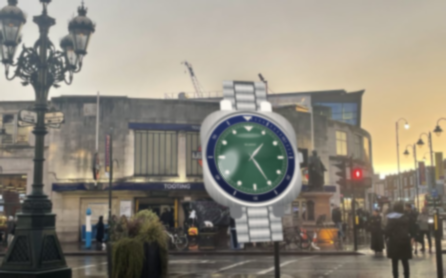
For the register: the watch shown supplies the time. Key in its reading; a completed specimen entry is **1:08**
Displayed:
**1:25**
